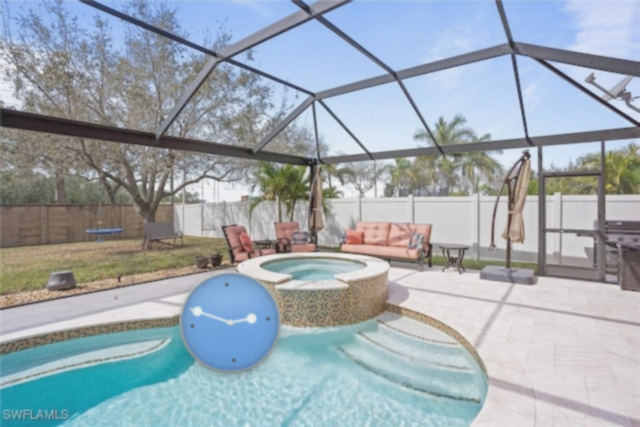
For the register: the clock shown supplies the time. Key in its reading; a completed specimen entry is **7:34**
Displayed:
**2:49**
